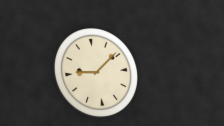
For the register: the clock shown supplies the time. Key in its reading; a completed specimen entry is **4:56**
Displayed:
**9:09**
